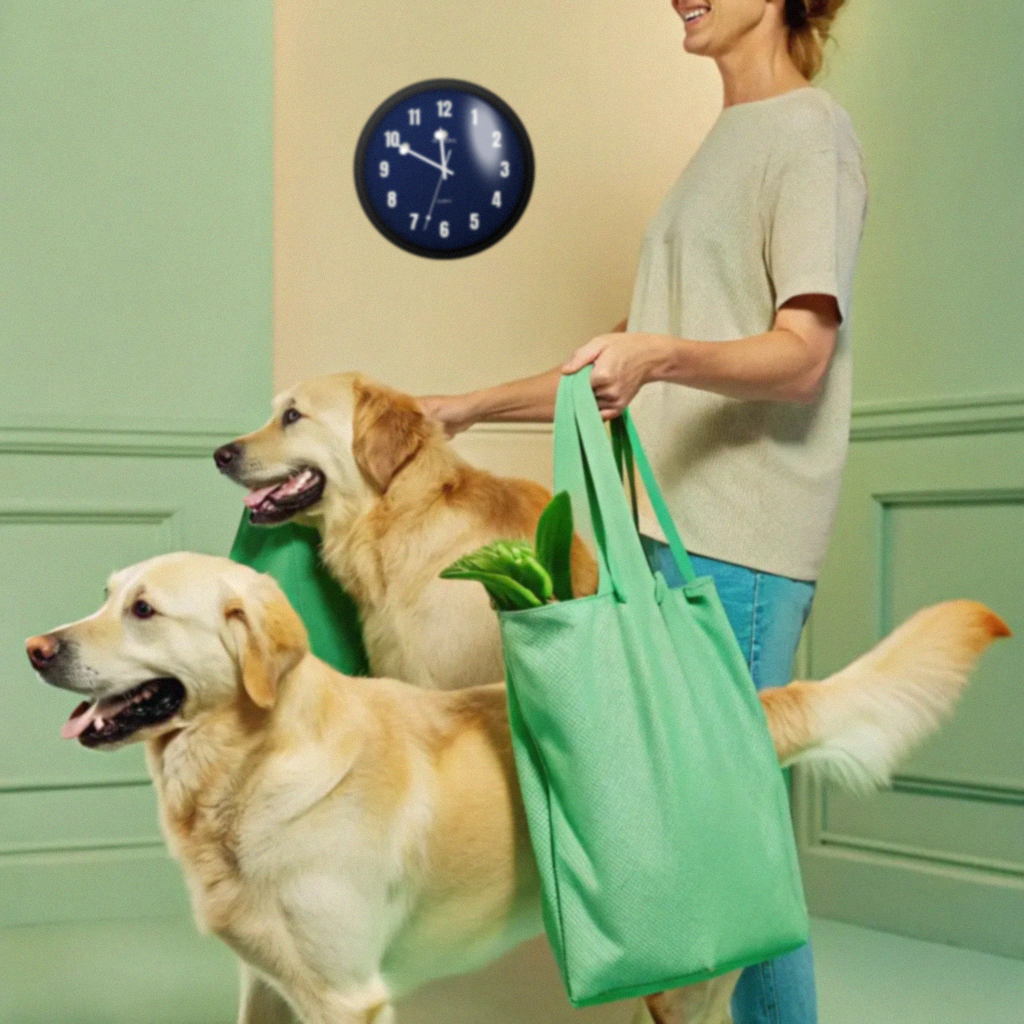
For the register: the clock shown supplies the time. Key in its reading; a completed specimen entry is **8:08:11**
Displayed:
**11:49:33**
